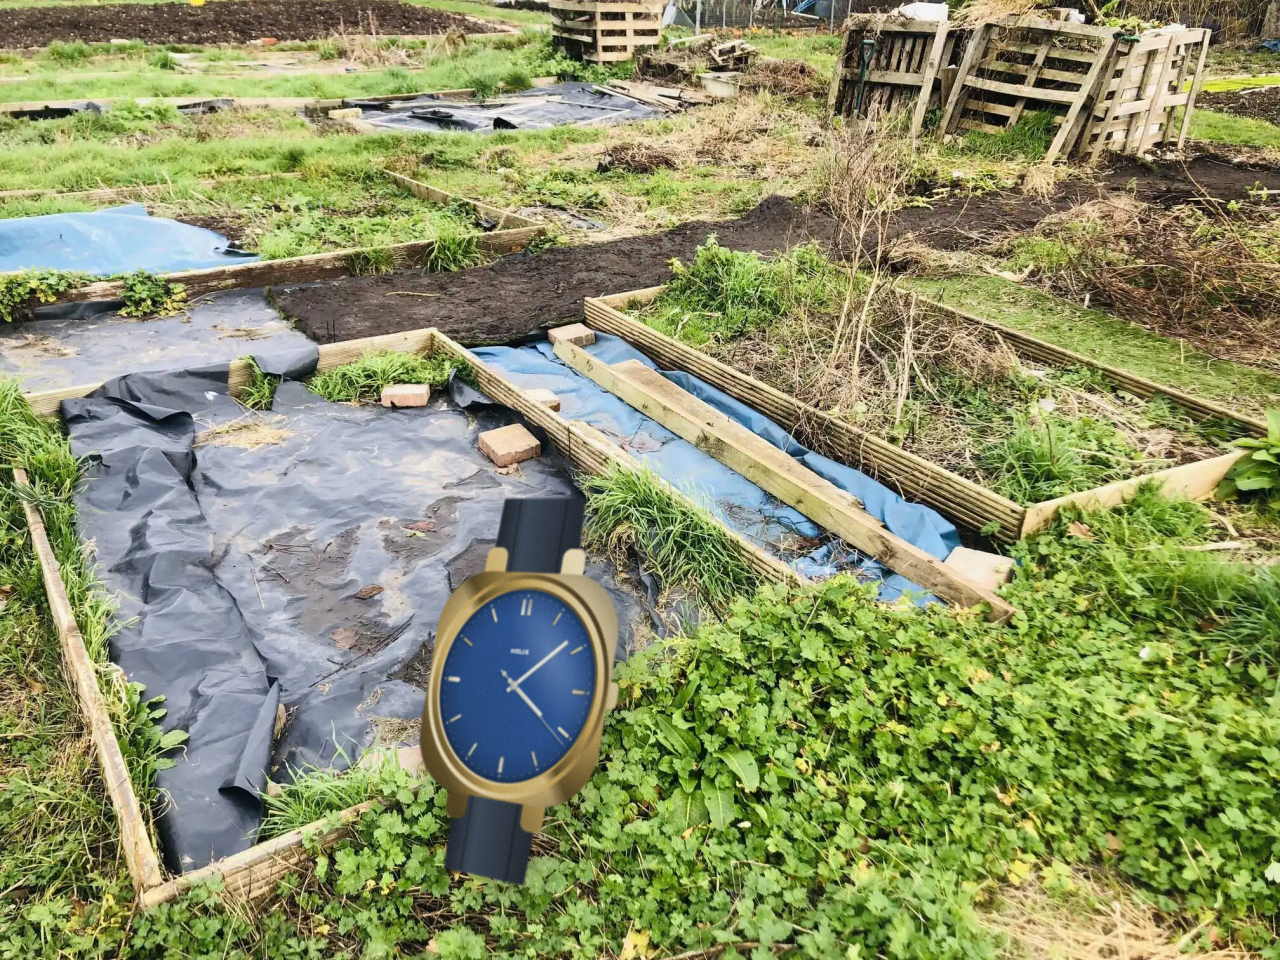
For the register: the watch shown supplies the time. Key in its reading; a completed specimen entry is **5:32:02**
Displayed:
**4:08:21**
